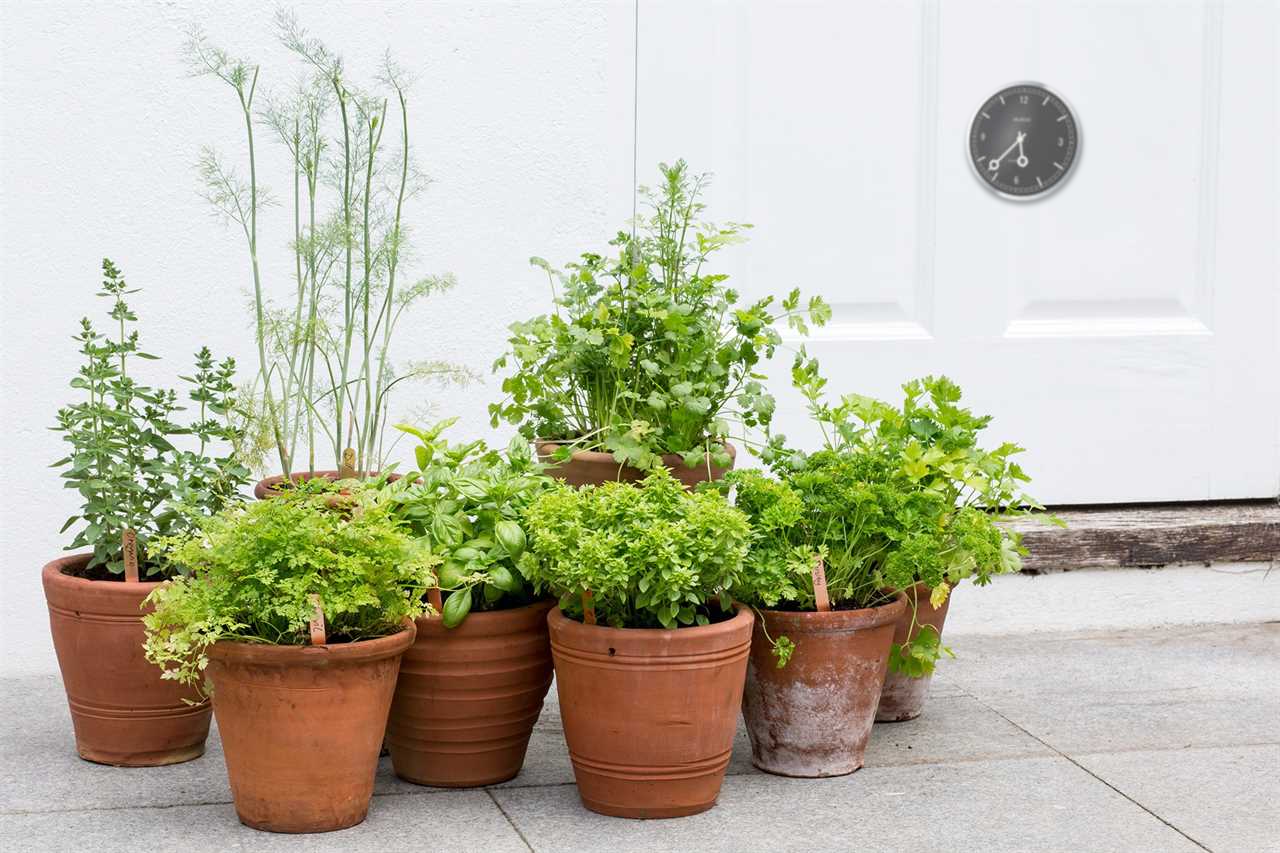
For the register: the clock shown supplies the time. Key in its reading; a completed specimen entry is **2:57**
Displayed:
**5:37**
